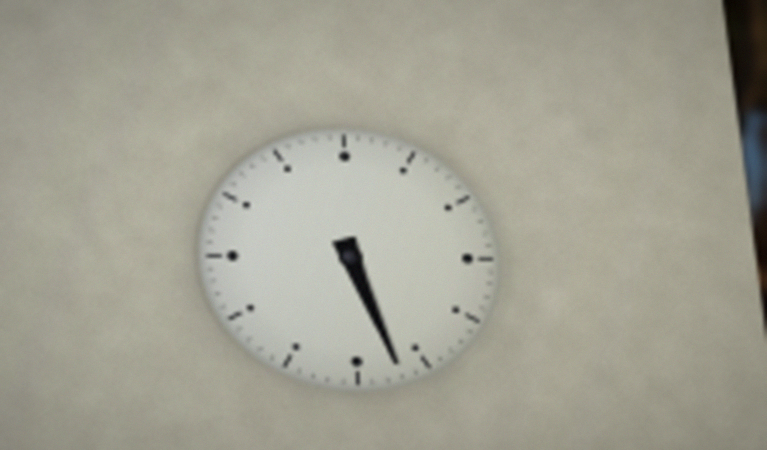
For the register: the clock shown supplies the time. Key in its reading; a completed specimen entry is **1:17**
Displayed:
**5:27**
